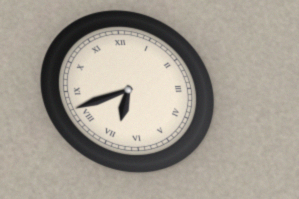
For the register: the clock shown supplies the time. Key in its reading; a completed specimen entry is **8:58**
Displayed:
**6:42**
